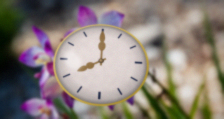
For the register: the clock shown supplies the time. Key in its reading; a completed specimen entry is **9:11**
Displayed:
**8:00**
